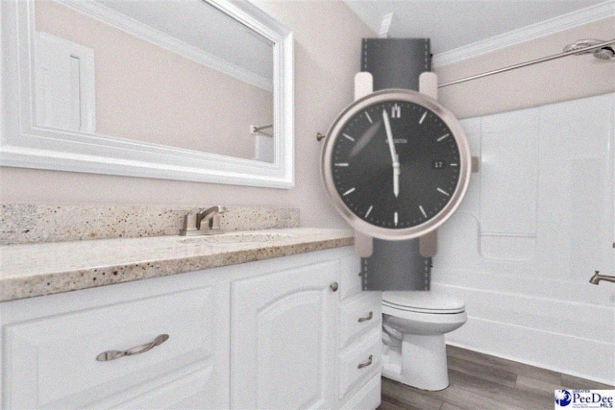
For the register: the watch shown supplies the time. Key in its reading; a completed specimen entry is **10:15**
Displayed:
**5:58**
